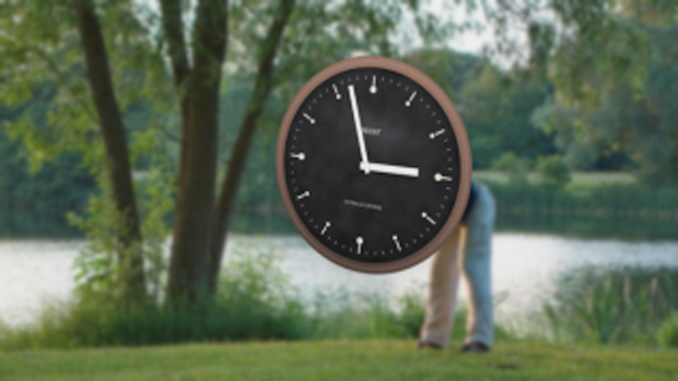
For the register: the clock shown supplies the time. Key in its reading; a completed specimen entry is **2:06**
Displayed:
**2:57**
